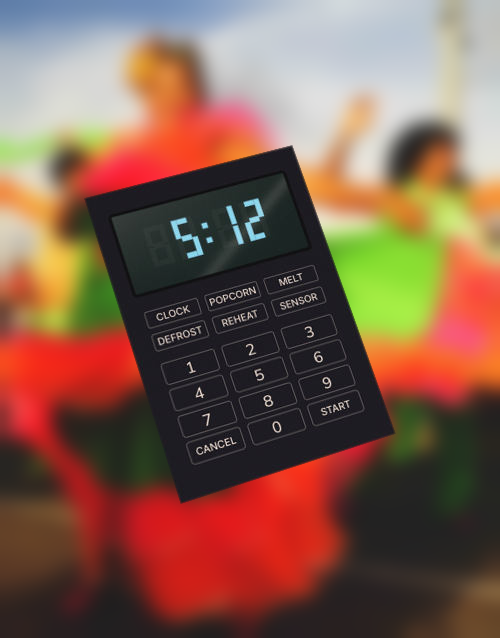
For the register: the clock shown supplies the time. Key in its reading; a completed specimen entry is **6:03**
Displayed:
**5:12**
